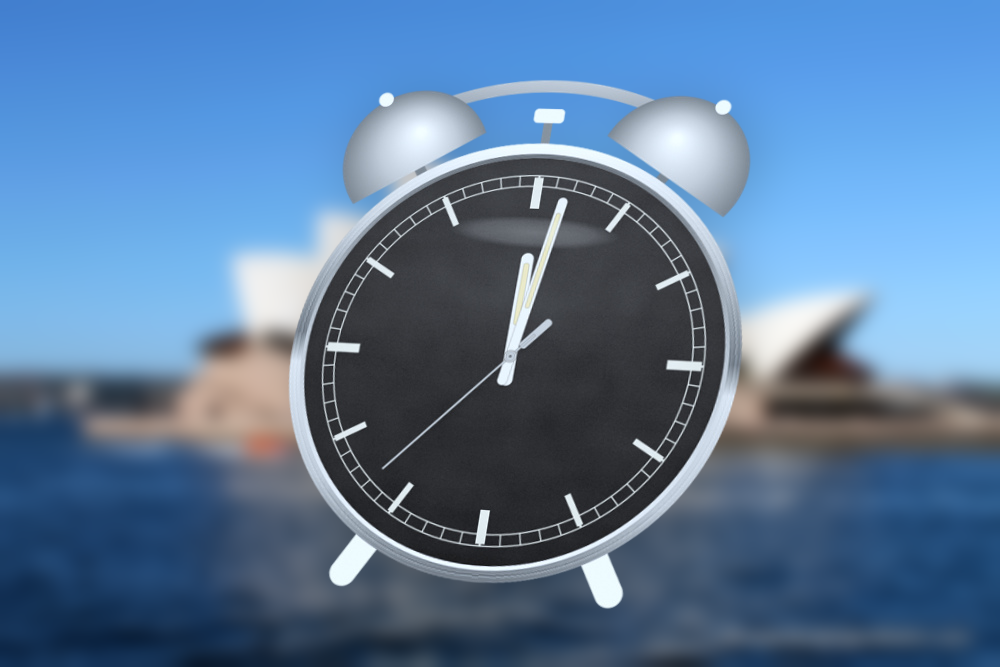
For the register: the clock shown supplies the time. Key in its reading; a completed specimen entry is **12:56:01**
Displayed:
**12:01:37**
